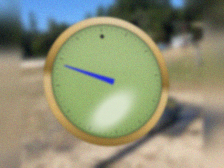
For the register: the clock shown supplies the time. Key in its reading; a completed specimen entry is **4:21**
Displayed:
**9:49**
